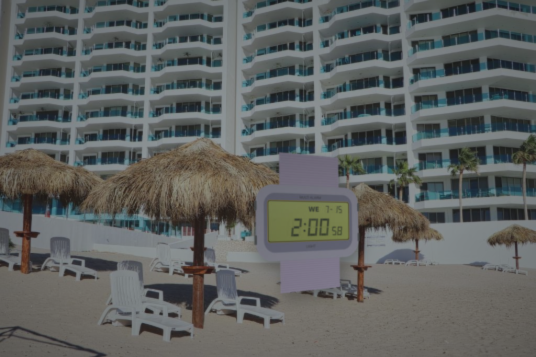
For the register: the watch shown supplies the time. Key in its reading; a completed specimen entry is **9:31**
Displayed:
**2:00**
